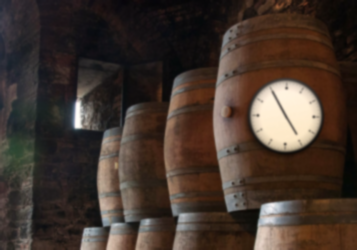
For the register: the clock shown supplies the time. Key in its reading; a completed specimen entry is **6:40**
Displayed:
**4:55**
